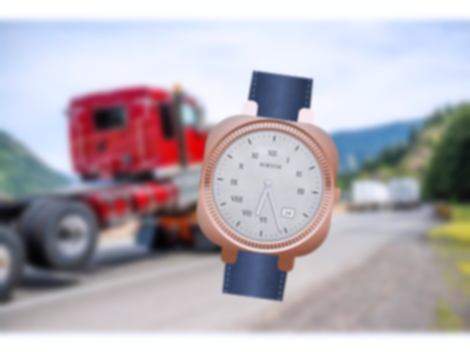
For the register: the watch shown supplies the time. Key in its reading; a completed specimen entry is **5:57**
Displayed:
**6:26**
